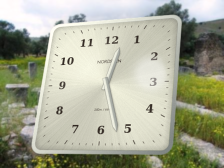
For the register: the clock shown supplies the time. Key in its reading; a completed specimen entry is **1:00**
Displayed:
**12:27**
